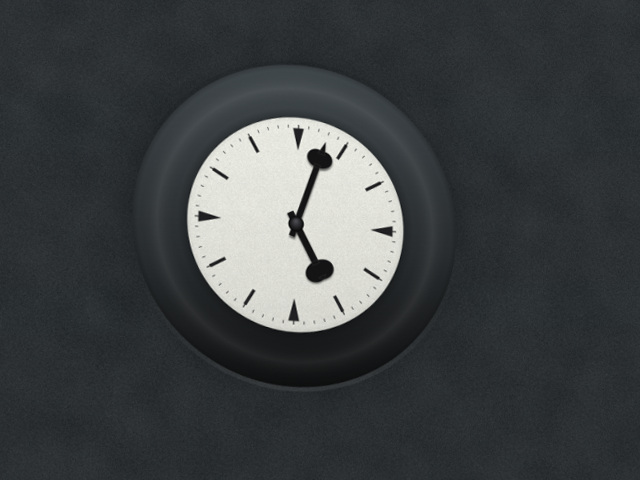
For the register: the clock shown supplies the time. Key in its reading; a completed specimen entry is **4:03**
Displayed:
**5:03**
